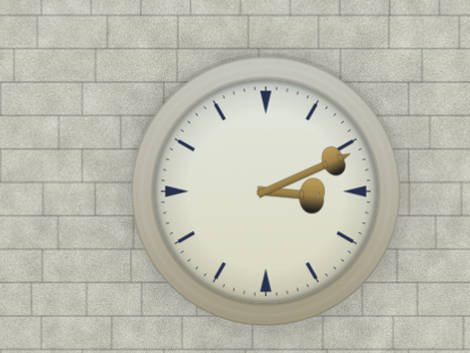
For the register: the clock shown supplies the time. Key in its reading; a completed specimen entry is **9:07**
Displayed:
**3:11**
